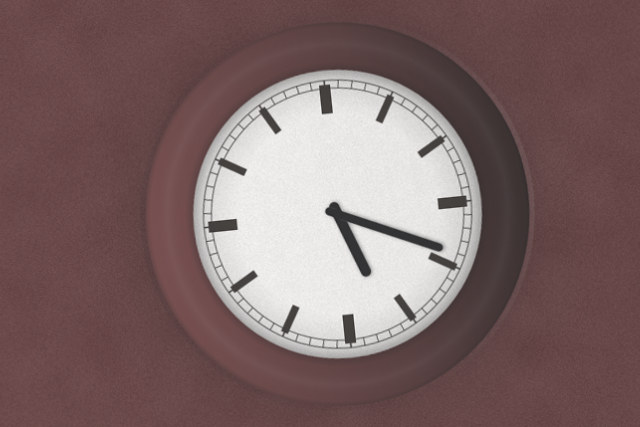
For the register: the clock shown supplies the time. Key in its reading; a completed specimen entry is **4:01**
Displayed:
**5:19**
